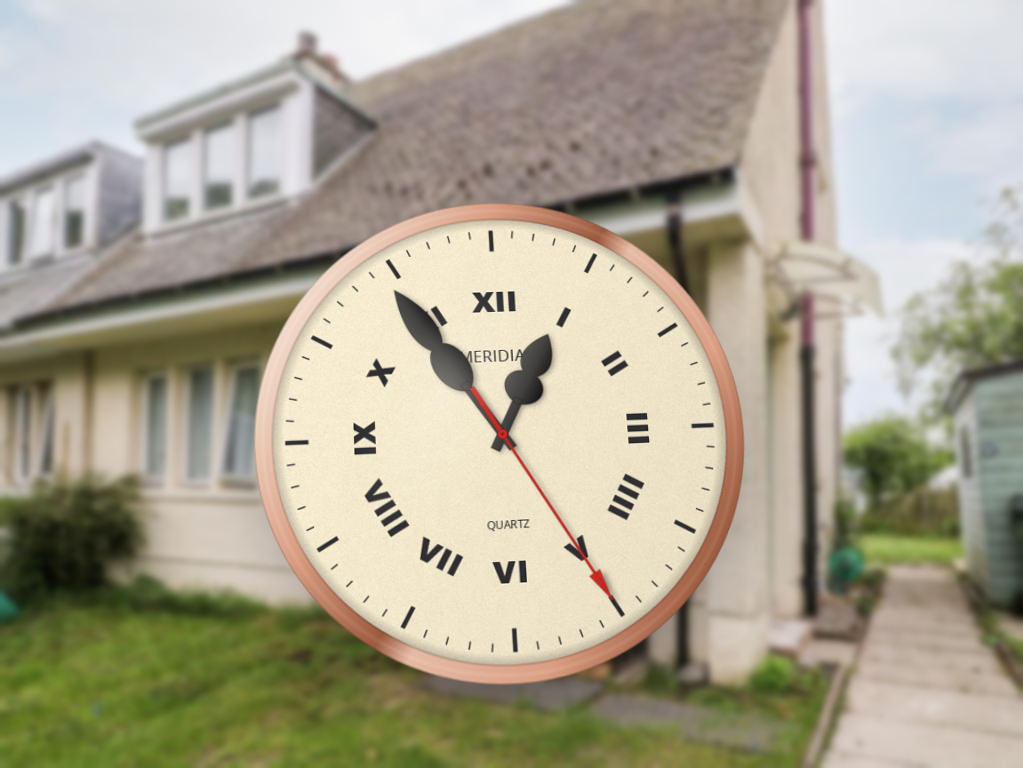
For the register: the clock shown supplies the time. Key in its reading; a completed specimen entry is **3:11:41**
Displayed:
**12:54:25**
